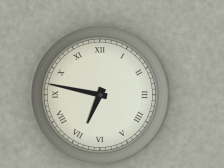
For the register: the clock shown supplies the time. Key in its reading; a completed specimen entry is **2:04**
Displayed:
**6:47**
